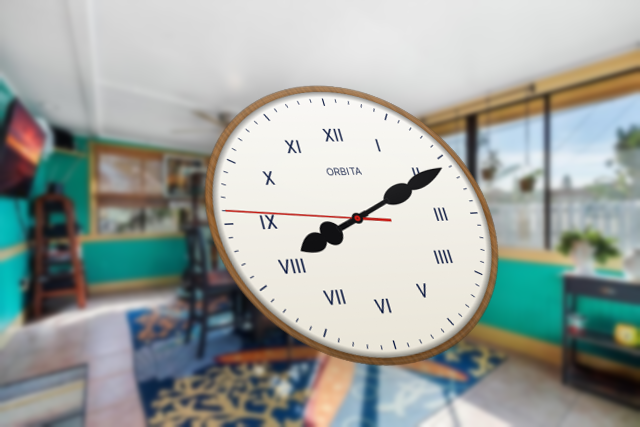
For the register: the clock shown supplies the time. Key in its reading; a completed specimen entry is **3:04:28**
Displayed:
**8:10:46**
